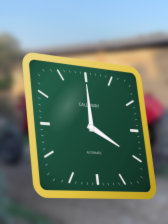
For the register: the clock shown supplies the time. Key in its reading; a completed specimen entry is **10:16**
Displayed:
**4:00**
